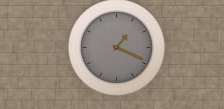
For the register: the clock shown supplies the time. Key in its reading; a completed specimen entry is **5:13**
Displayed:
**1:19**
